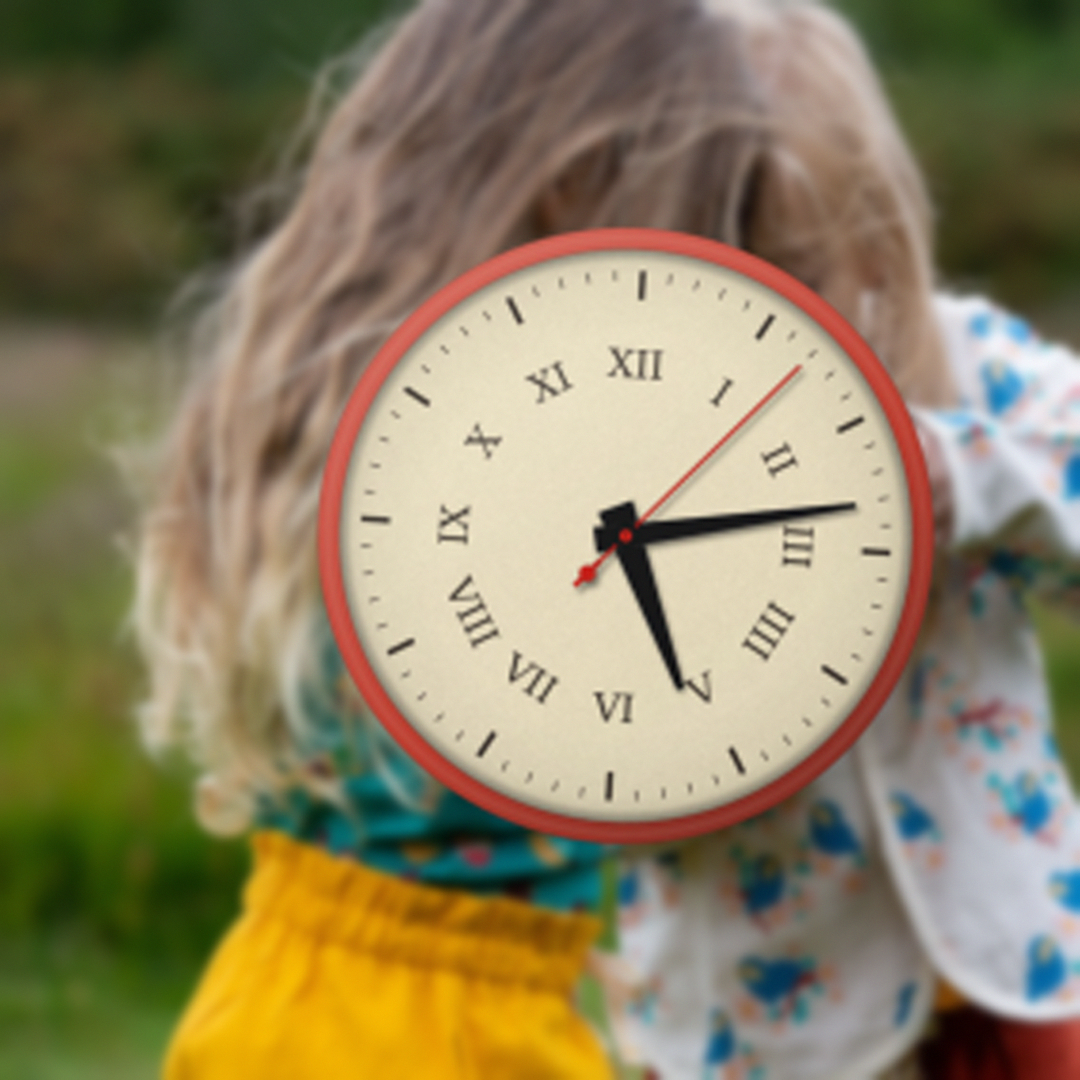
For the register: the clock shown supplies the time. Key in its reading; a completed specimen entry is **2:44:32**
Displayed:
**5:13:07**
